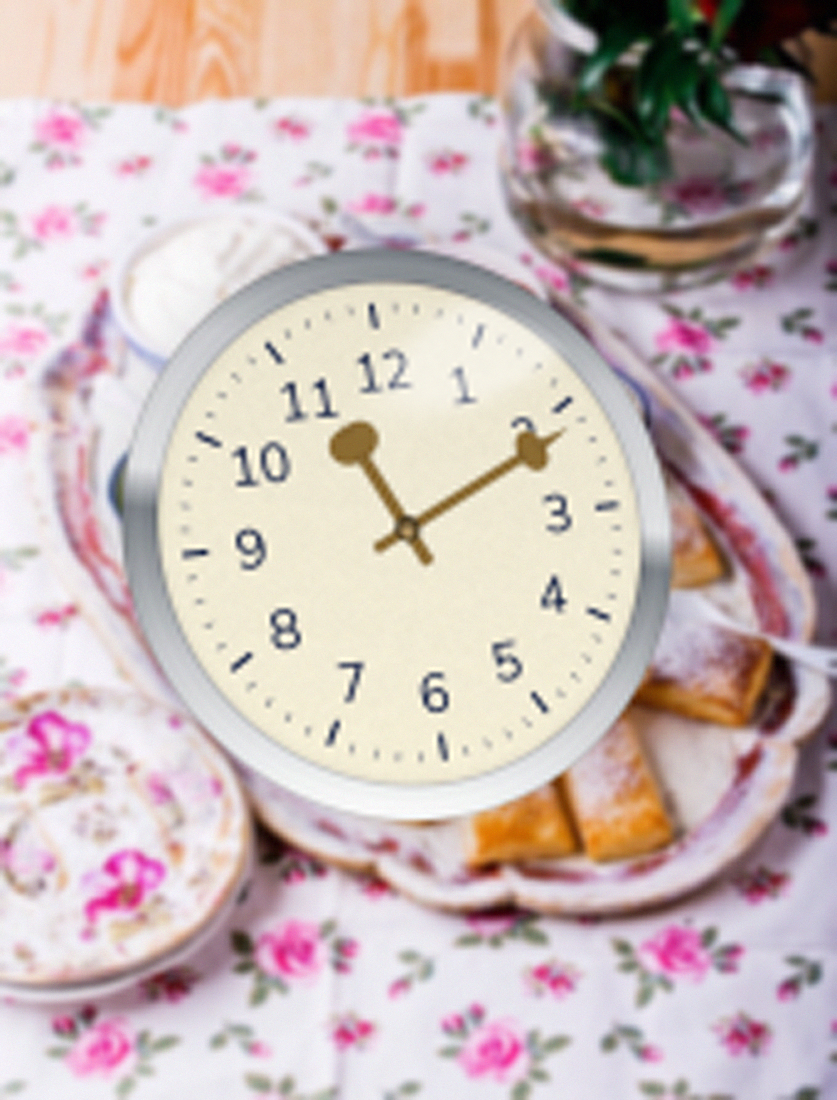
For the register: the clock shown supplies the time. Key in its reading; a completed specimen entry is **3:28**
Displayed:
**11:11**
